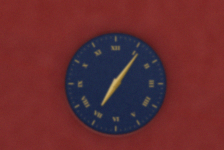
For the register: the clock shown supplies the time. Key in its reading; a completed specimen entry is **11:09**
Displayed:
**7:06**
